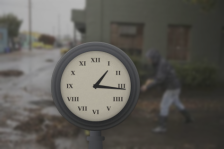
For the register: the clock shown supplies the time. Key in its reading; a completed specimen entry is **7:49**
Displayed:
**1:16**
